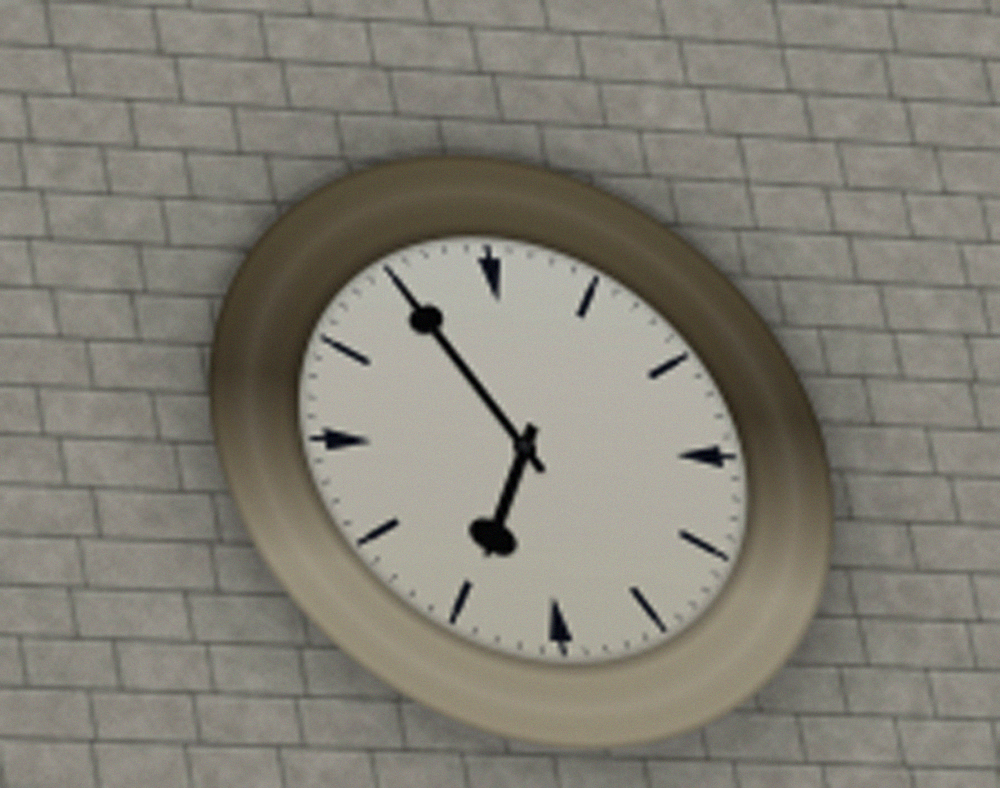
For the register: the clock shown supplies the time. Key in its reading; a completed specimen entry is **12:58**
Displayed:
**6:55**
